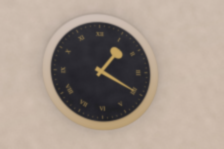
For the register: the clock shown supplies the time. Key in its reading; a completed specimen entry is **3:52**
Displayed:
**1:20**
